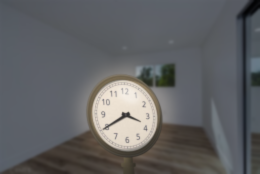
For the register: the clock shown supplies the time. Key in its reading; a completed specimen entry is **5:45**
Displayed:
**3:40**
